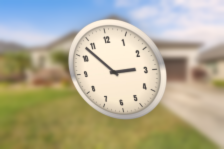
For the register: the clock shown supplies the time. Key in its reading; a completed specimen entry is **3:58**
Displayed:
**2:53**
